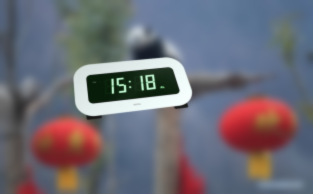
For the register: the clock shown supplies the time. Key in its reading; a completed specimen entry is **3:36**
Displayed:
**15:18**
